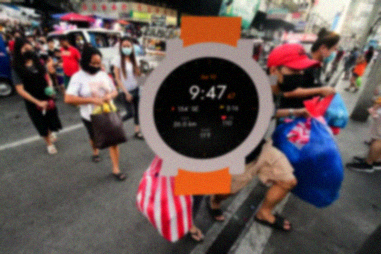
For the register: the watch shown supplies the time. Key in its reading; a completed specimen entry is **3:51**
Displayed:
**9:47**
